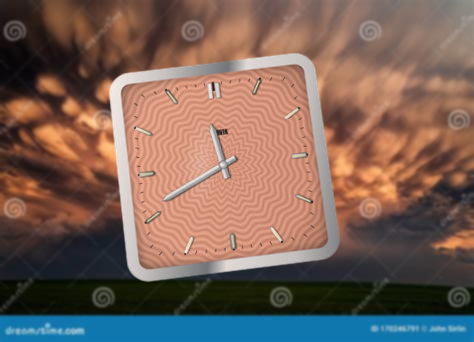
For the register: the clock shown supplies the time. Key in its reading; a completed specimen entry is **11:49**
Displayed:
**11:41**
